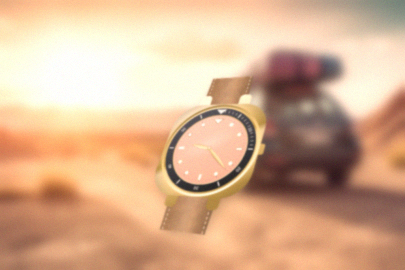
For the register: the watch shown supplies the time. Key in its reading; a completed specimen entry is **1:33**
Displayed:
**9:22**
